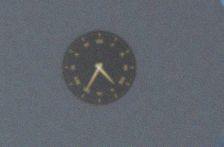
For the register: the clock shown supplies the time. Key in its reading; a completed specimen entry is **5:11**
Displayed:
**4:35**
